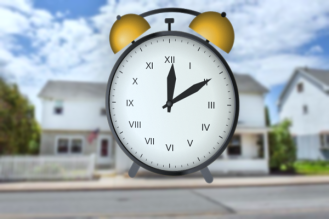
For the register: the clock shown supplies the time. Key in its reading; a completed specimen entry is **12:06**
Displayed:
**12:10**
